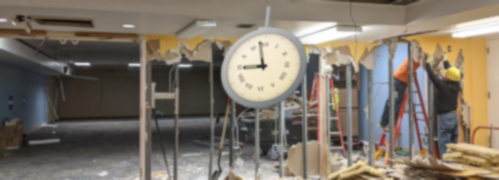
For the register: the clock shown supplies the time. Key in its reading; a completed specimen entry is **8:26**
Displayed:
**8:58**
